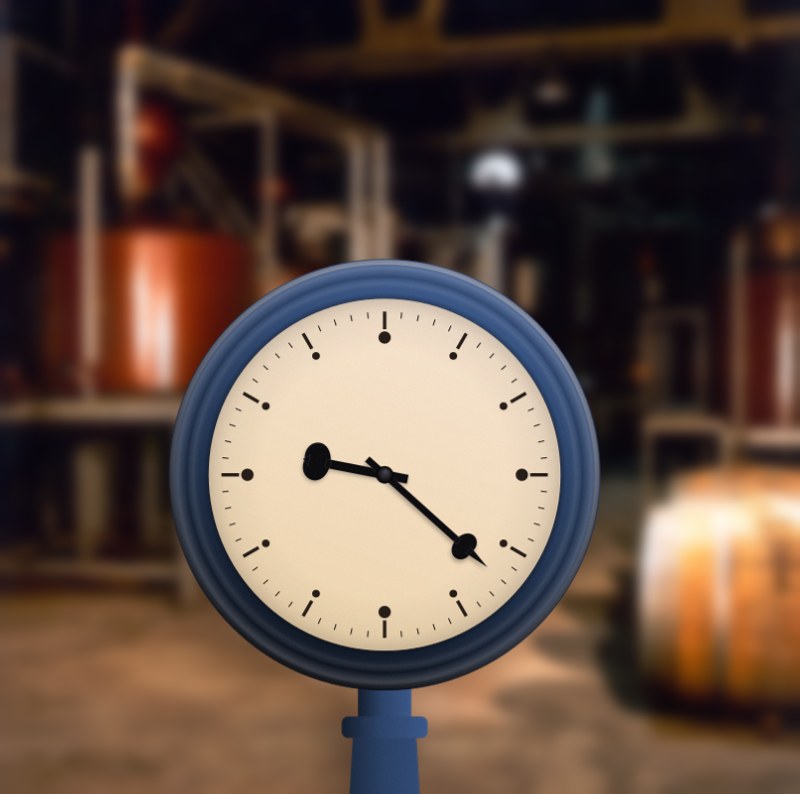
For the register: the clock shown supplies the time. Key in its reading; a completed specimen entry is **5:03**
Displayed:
**9:22**
